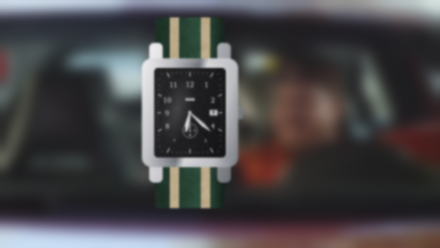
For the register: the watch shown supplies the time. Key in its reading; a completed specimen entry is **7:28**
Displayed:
**6:22**
